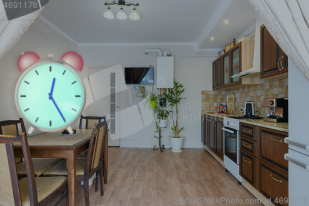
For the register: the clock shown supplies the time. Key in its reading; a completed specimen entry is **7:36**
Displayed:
**12:25**
